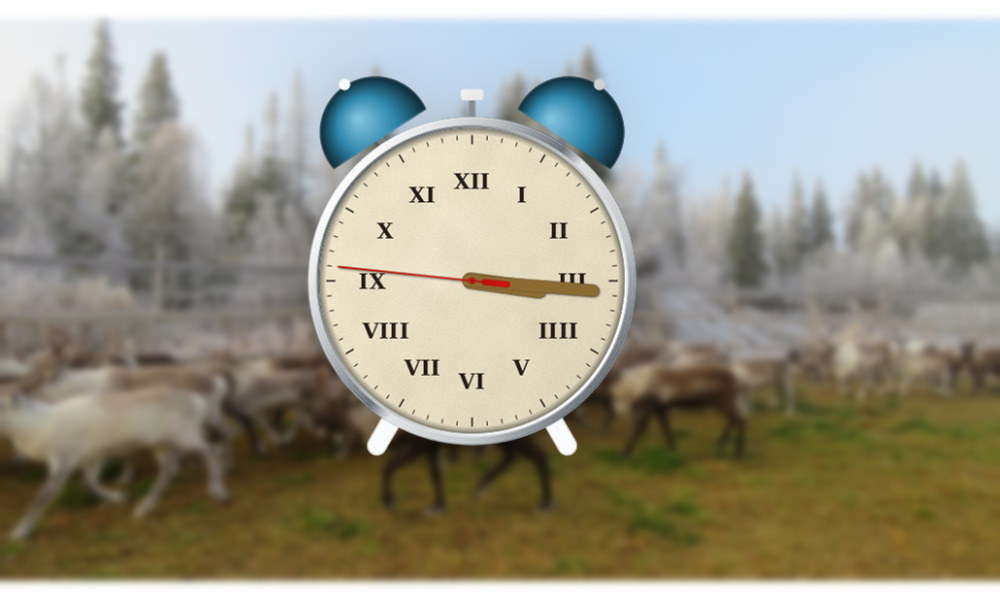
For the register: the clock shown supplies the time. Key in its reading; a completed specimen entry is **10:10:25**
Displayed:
**3:15:46**
